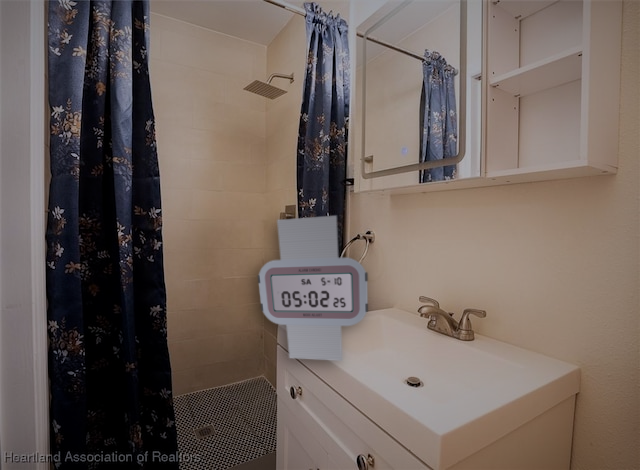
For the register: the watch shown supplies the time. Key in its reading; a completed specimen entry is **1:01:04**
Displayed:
**5:02:25**
